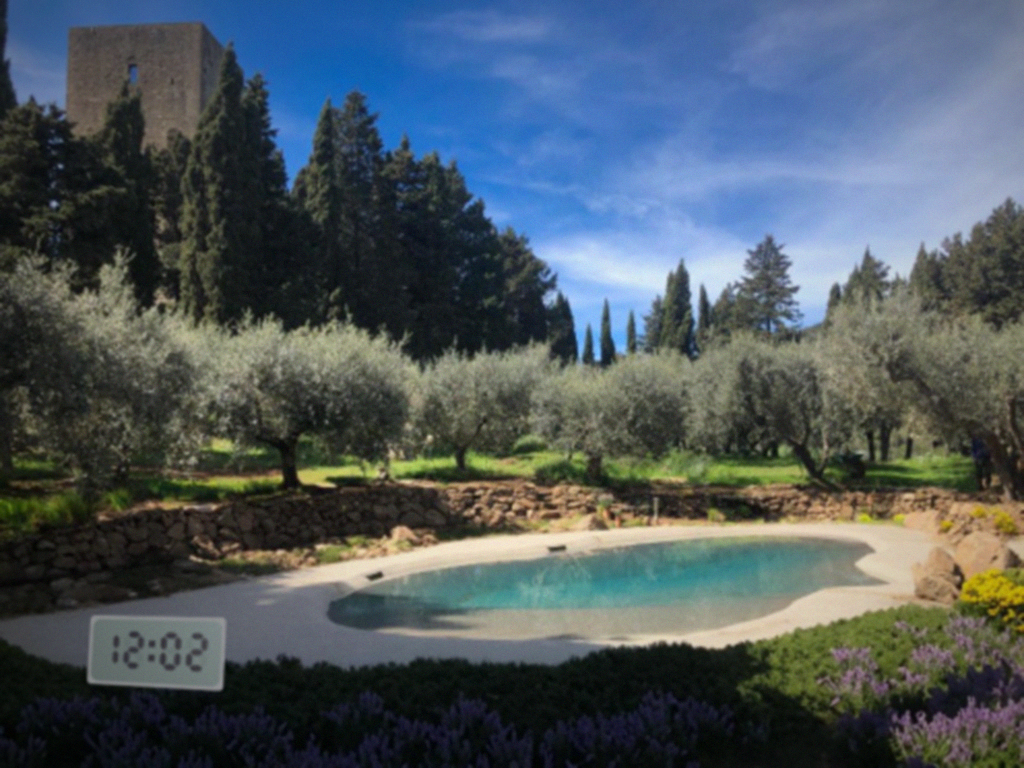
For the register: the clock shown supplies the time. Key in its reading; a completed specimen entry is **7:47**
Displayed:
**12:02**
